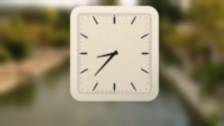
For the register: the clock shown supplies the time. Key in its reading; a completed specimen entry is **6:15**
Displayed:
**8:37**
